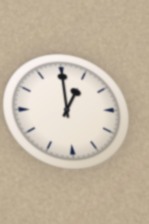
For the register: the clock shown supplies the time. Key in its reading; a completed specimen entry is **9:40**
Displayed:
**1:00**
